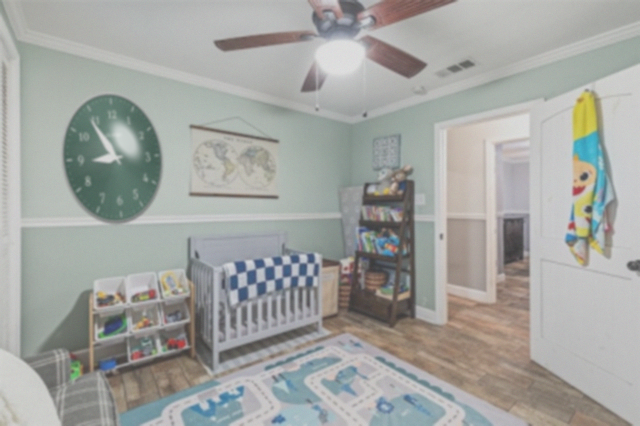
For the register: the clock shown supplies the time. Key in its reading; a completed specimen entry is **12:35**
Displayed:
**8:54**
